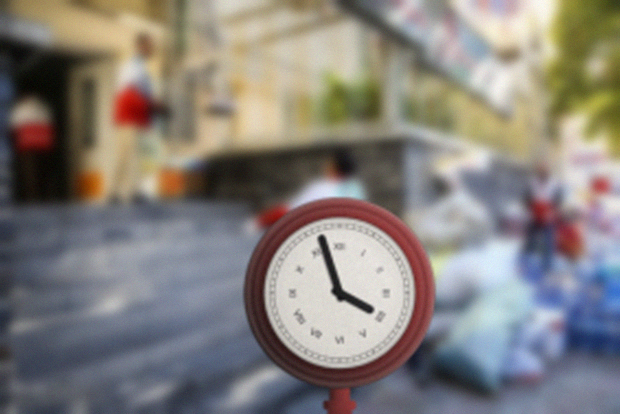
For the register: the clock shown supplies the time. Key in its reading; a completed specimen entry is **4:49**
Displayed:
**3:57**
